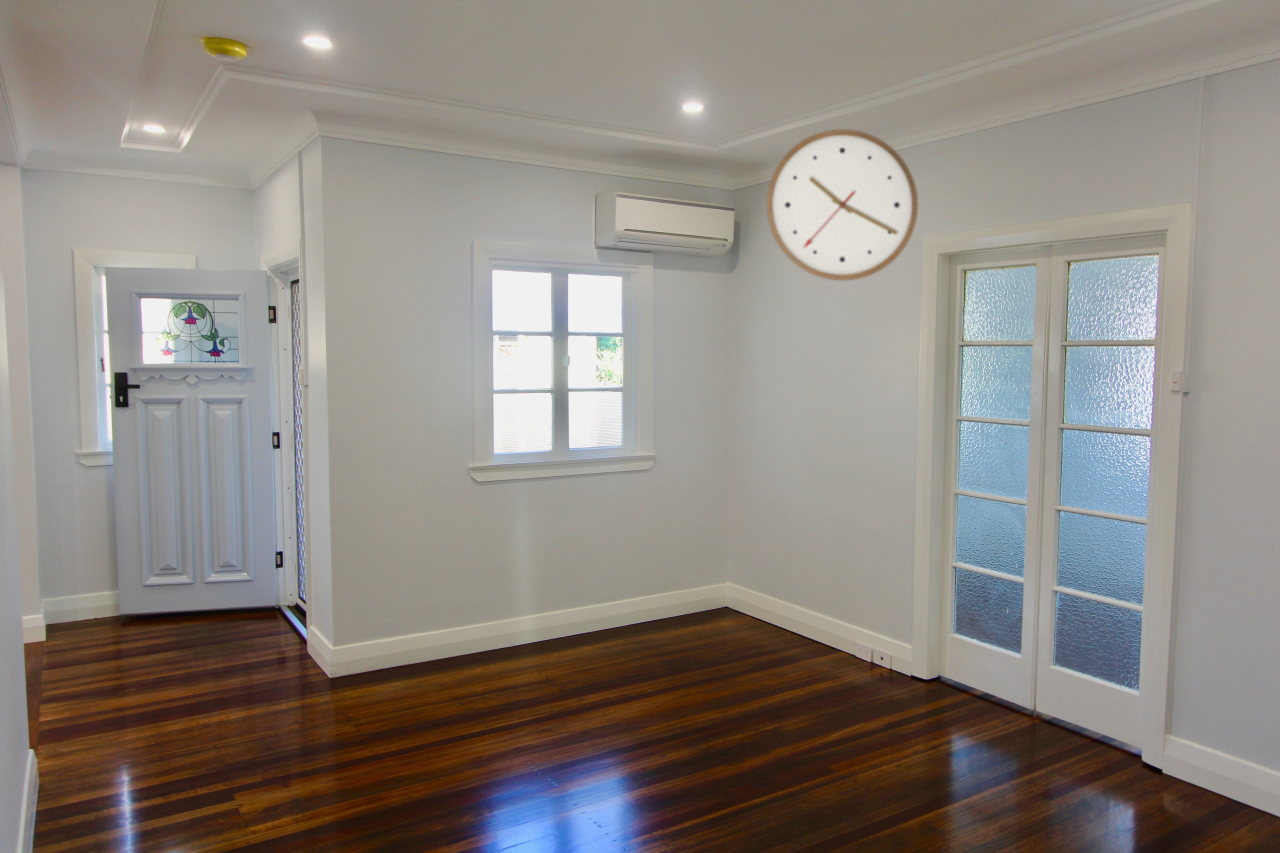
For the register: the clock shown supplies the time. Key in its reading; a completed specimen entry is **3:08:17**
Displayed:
**10:19:37**
